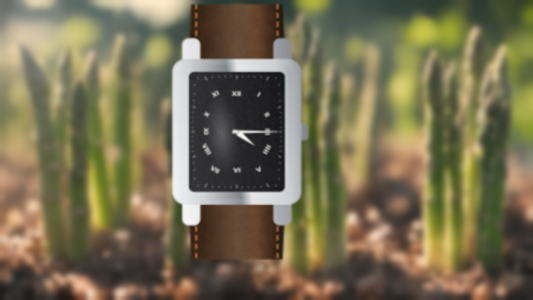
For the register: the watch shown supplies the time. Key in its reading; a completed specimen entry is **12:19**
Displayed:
**4:15**
